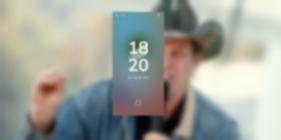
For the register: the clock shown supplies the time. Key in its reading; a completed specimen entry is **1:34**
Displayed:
**18:20**
